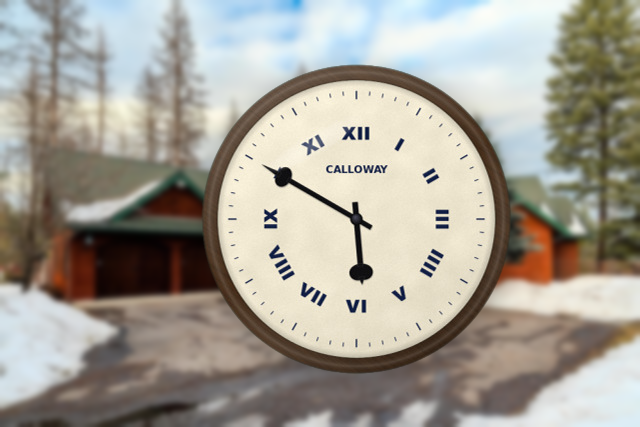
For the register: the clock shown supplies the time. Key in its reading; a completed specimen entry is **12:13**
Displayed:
**5:50**
